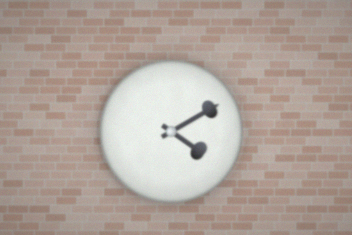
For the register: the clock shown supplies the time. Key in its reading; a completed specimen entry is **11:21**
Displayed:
**4:10**
